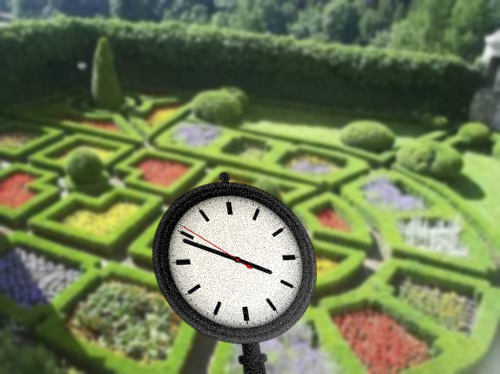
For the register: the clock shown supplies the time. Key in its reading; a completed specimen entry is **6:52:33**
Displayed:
**3:48:51**
